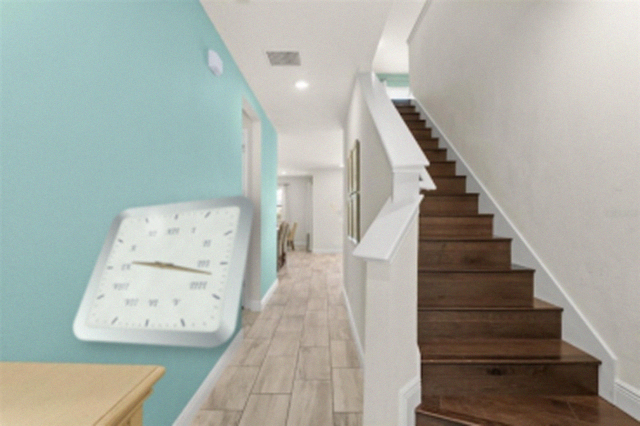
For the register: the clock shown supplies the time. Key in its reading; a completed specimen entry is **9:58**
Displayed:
**9:17**
